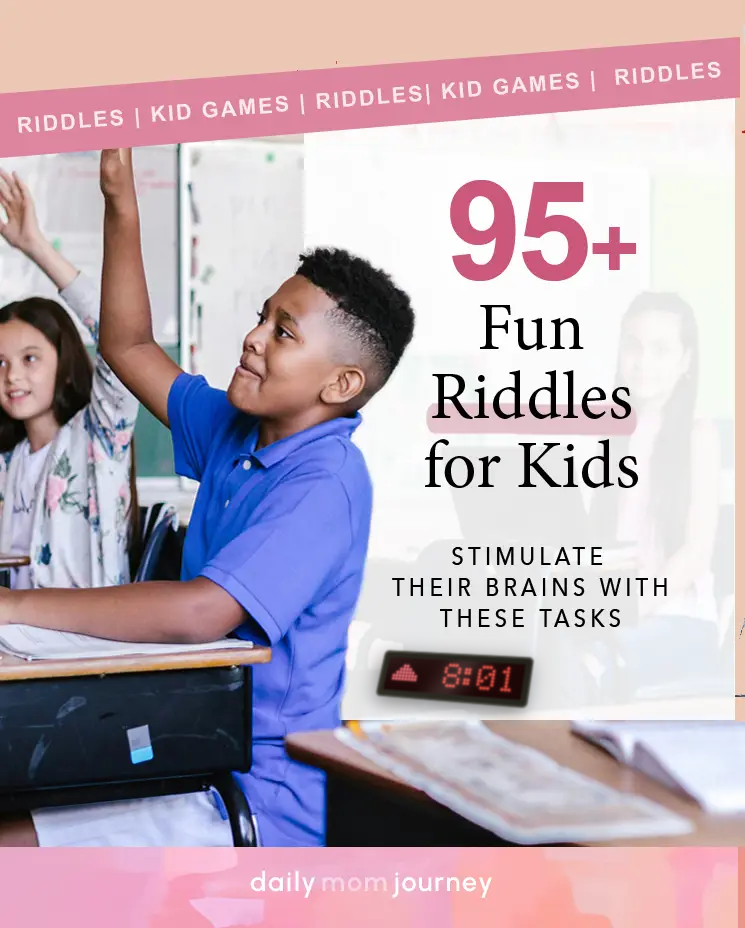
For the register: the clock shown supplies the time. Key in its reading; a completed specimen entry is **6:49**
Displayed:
**8:01**
